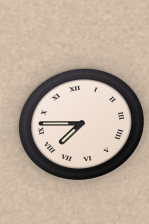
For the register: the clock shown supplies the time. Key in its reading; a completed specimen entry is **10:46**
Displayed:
**7:47**
